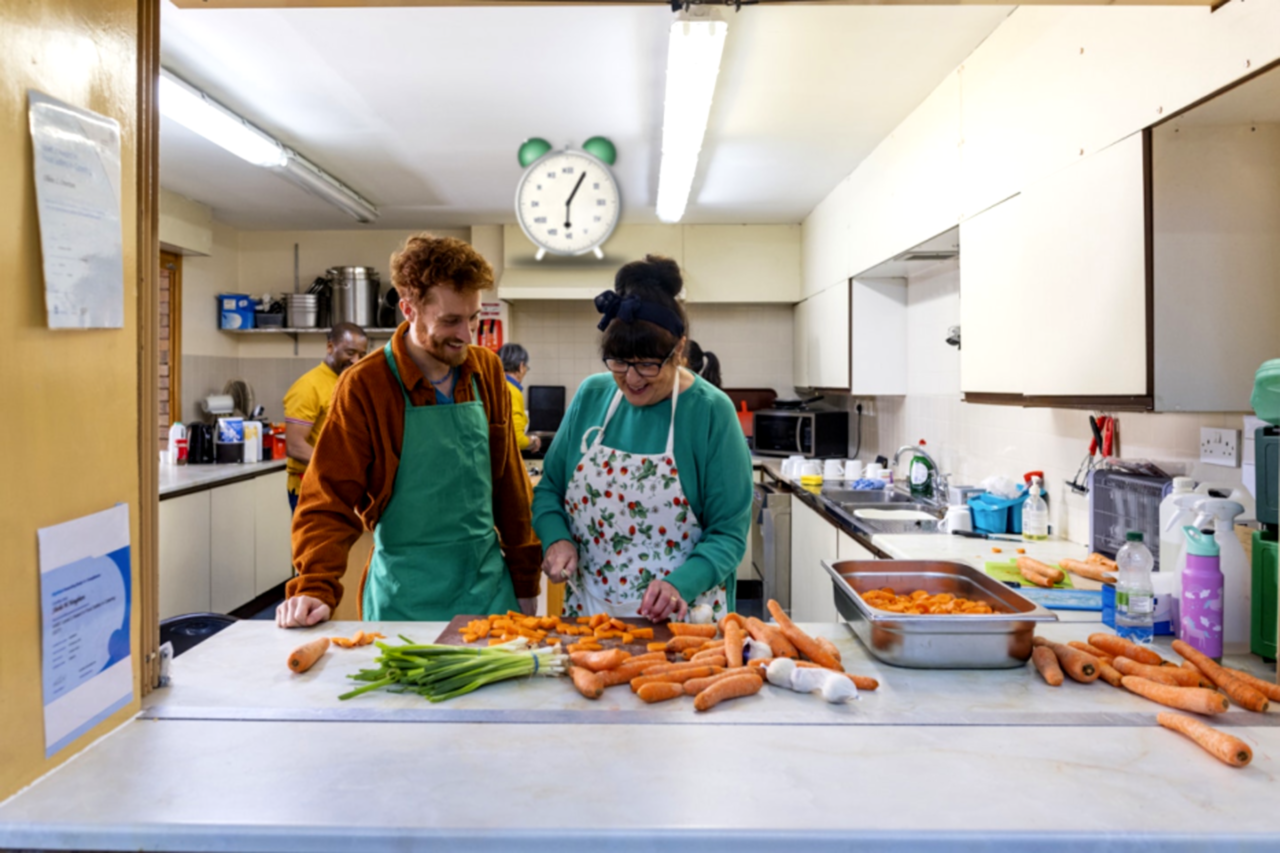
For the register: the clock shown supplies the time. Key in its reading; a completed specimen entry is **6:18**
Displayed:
**6:05**
